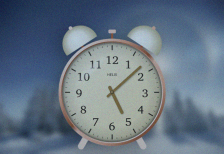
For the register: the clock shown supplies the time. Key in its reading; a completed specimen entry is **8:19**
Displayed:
**5:08**
